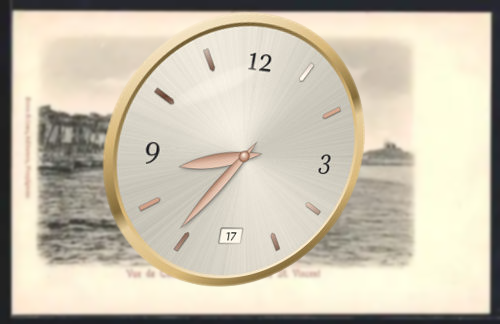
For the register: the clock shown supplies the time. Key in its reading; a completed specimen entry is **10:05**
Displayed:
**8:36**
